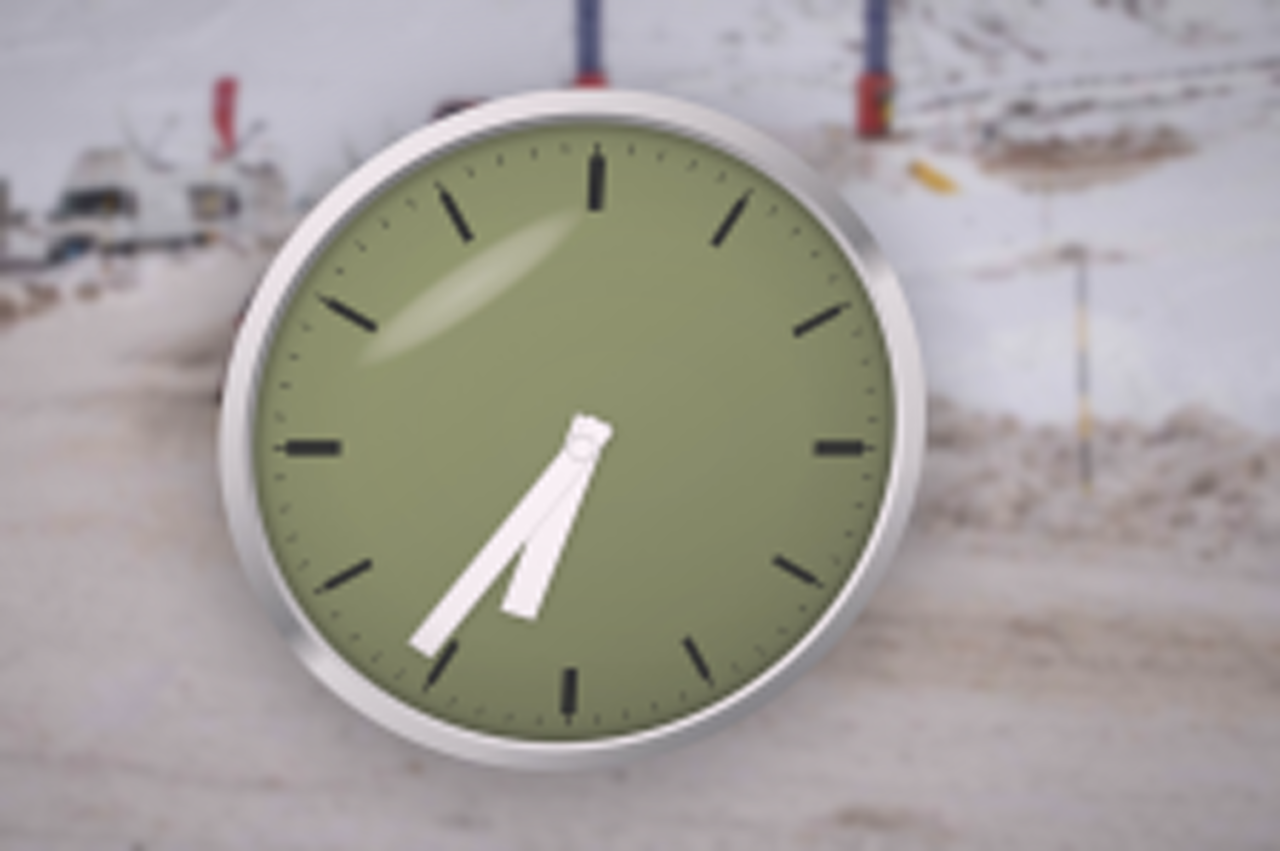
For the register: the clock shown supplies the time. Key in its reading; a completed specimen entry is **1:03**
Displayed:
**6:36**
